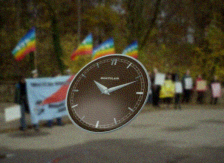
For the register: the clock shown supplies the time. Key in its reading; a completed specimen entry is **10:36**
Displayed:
**10:11**
